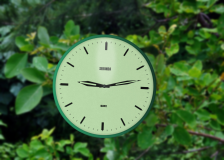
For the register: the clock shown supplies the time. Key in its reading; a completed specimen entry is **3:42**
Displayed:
**9:13**
